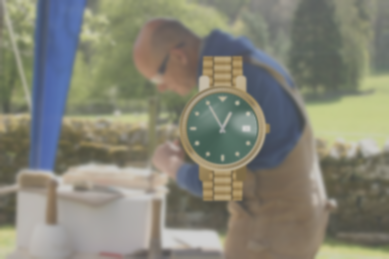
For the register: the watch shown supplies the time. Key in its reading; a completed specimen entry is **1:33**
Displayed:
**12:55**
